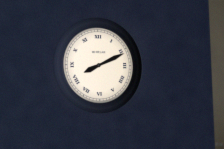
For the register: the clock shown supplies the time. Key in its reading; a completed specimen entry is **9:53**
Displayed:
**8:11**
